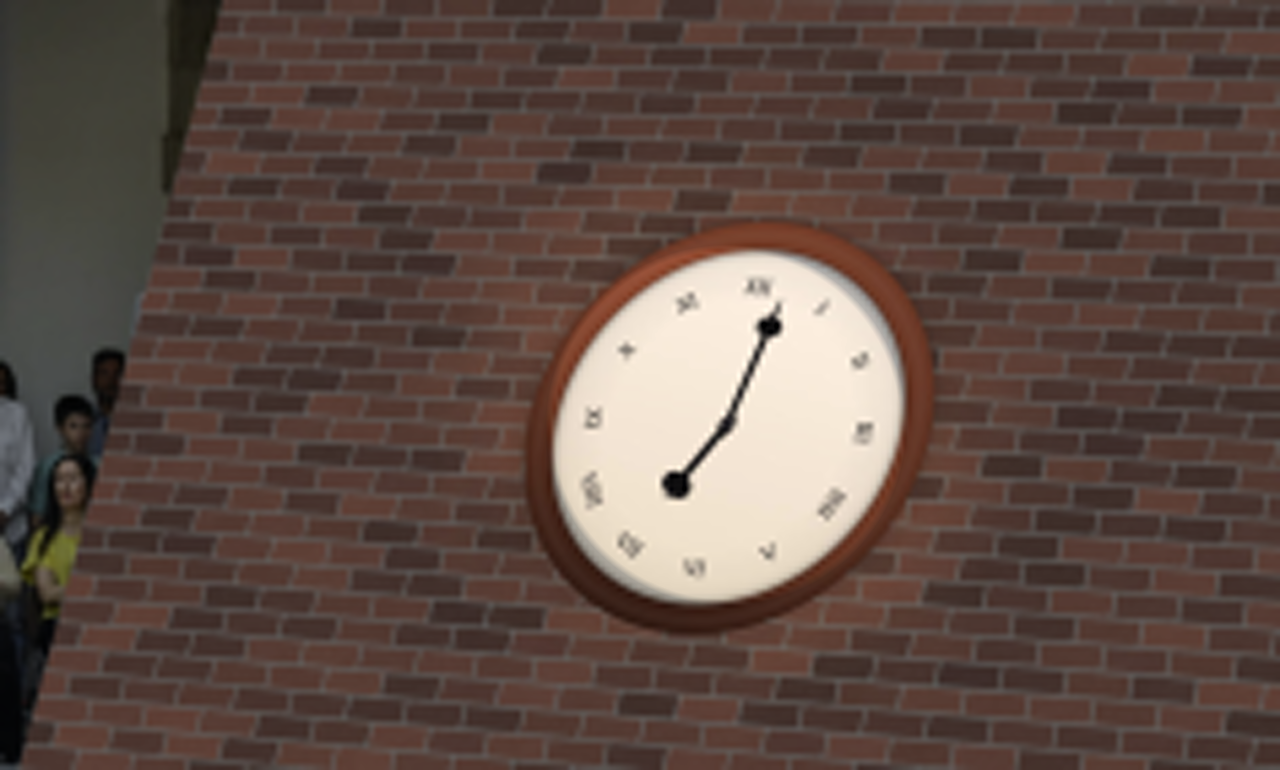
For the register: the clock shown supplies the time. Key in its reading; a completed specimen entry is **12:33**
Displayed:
**7:02**
